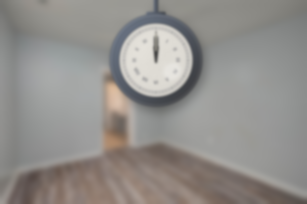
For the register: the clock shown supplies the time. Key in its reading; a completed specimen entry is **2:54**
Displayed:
**12:00**
